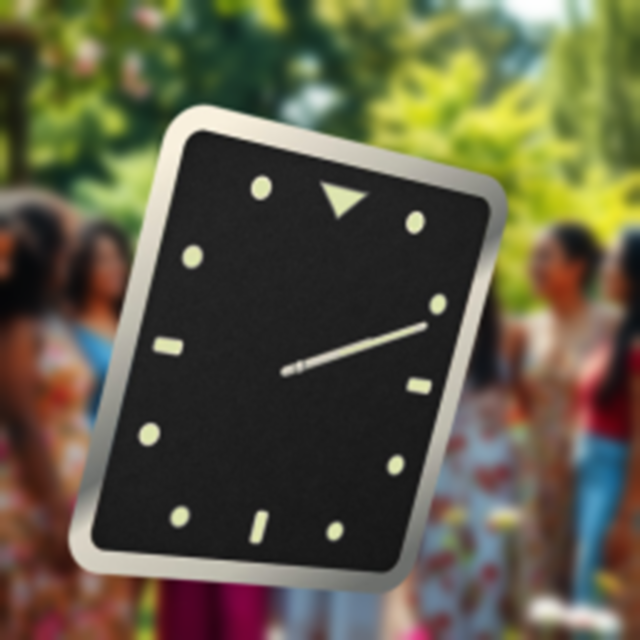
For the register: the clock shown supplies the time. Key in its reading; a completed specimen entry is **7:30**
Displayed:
**2:11**
